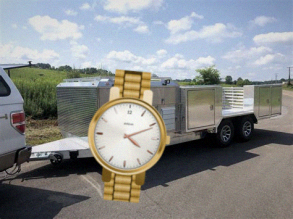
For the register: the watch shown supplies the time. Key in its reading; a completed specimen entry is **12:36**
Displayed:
**4:11**
